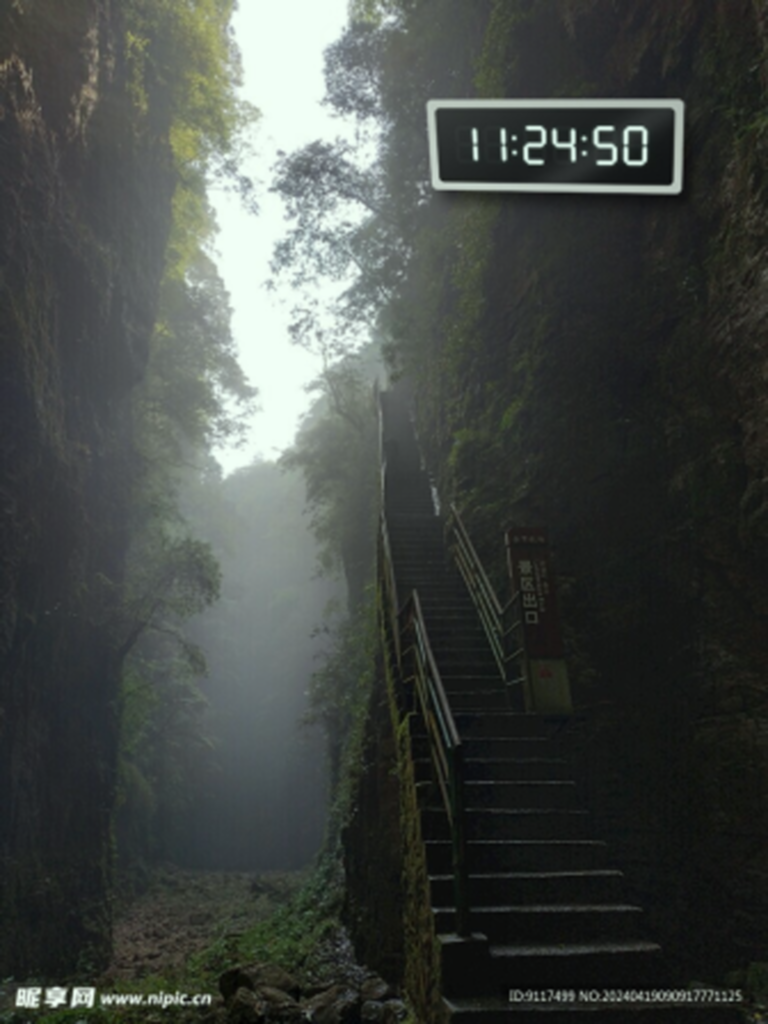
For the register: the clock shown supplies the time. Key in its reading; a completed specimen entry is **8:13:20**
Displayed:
**11:24:50**
